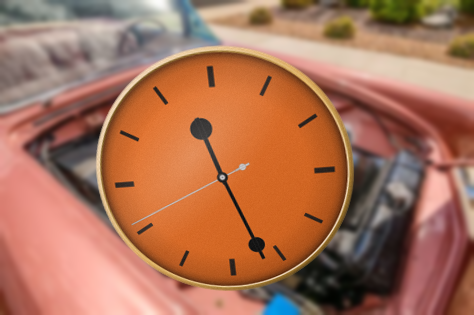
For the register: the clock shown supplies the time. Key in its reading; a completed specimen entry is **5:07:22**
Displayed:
**11:26:41**
